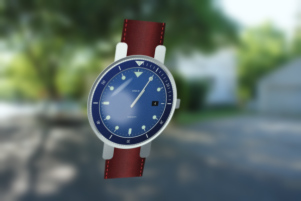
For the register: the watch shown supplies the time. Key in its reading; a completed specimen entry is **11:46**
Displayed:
**1:05**
